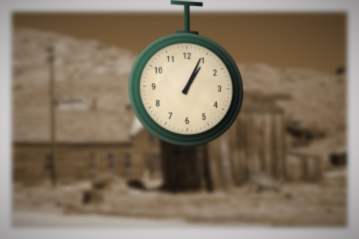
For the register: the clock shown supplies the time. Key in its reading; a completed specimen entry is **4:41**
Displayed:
**1:04**
